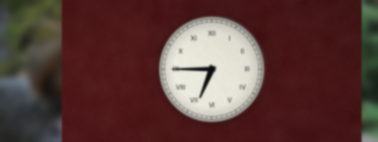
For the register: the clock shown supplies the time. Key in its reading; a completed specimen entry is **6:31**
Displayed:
**6:45**
